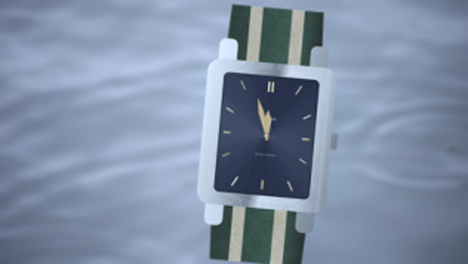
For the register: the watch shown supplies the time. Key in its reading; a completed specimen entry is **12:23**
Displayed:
**11:57**
